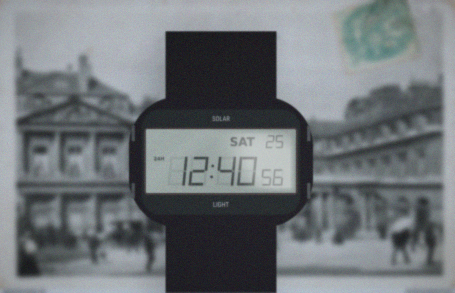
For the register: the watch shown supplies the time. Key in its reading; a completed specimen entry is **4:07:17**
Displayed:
**12:40:56**
